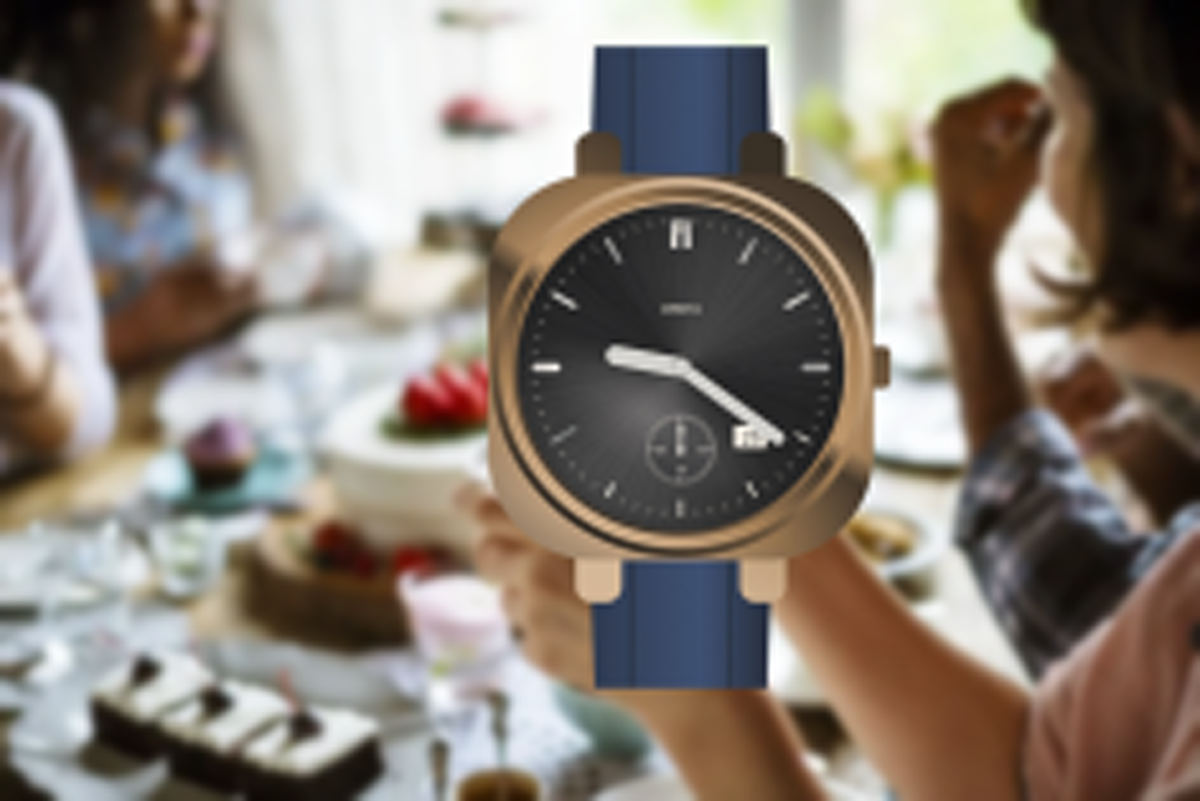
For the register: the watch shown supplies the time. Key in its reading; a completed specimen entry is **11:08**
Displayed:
**9:21**
